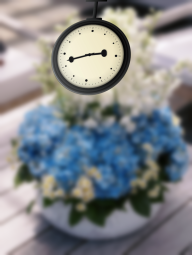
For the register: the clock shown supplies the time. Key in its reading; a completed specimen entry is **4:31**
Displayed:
**2:42**
